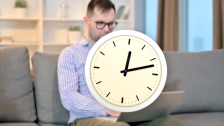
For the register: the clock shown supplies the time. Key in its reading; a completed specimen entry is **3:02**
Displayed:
**12:12**
